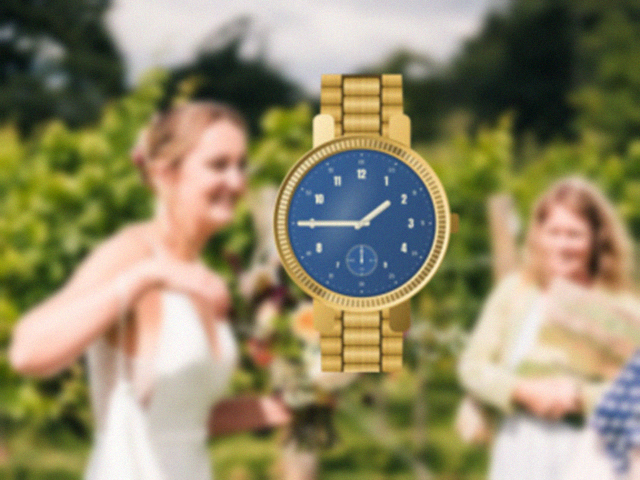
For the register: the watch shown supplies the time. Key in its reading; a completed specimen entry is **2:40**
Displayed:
**1:45**
